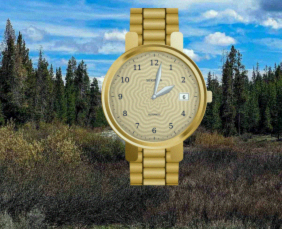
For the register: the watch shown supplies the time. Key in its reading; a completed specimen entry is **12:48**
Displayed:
**2:02**
